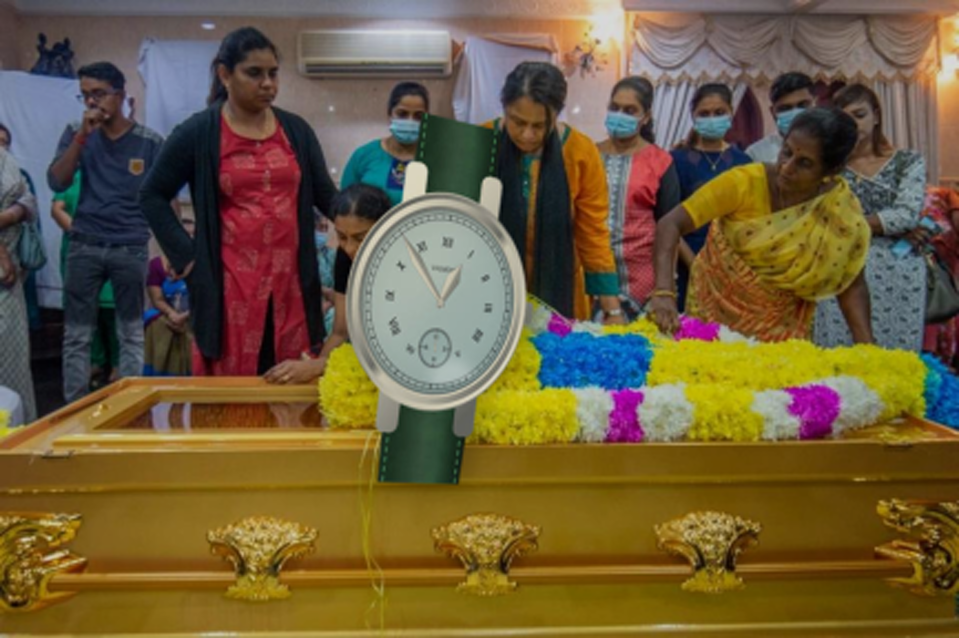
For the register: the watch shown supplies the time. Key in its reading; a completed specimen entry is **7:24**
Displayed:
**12:53**
